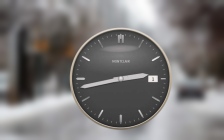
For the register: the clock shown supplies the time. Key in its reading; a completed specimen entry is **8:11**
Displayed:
**2:43**
